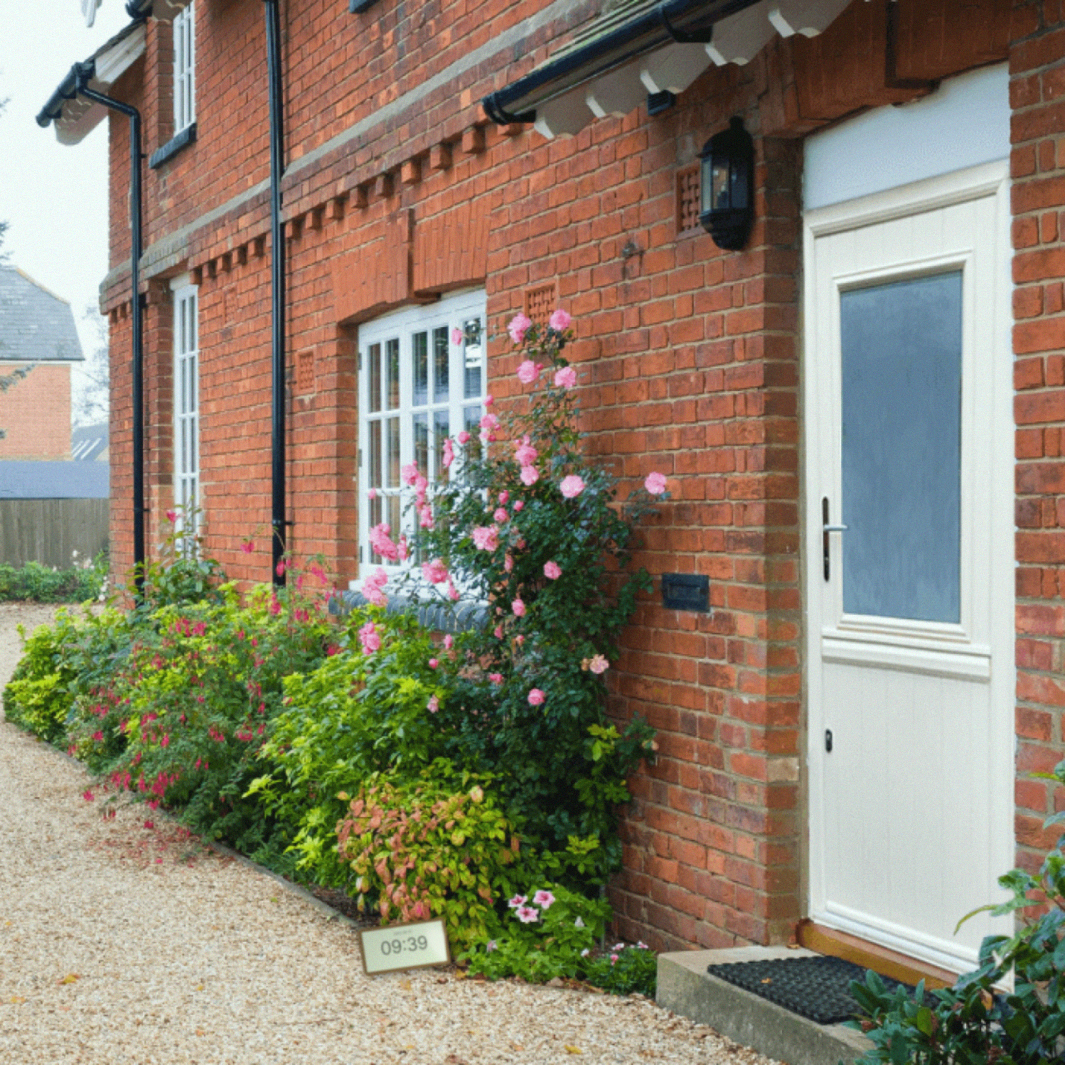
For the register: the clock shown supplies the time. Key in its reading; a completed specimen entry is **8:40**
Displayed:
**9:39**
